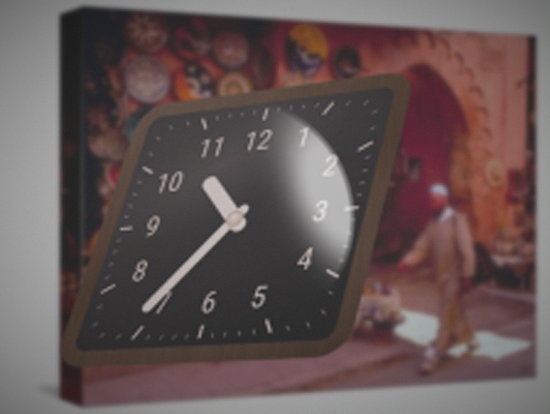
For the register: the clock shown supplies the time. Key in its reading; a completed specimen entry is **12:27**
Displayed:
**10:36**
